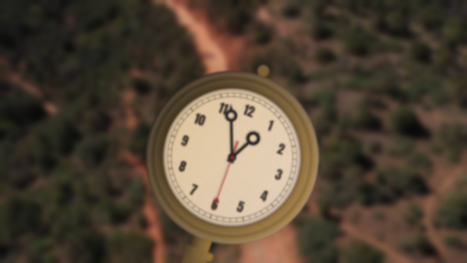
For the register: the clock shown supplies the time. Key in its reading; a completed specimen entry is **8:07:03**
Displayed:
**12:56:30**
